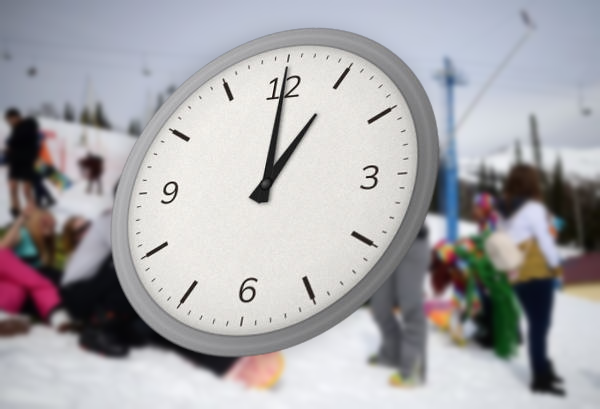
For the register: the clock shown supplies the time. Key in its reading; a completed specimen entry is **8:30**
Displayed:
**1:00**
